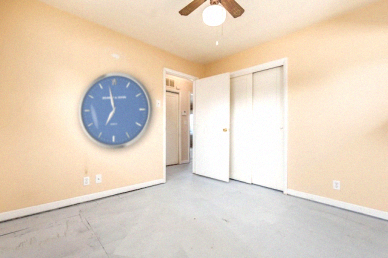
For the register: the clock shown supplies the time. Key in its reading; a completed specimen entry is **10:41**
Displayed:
**6:58**
